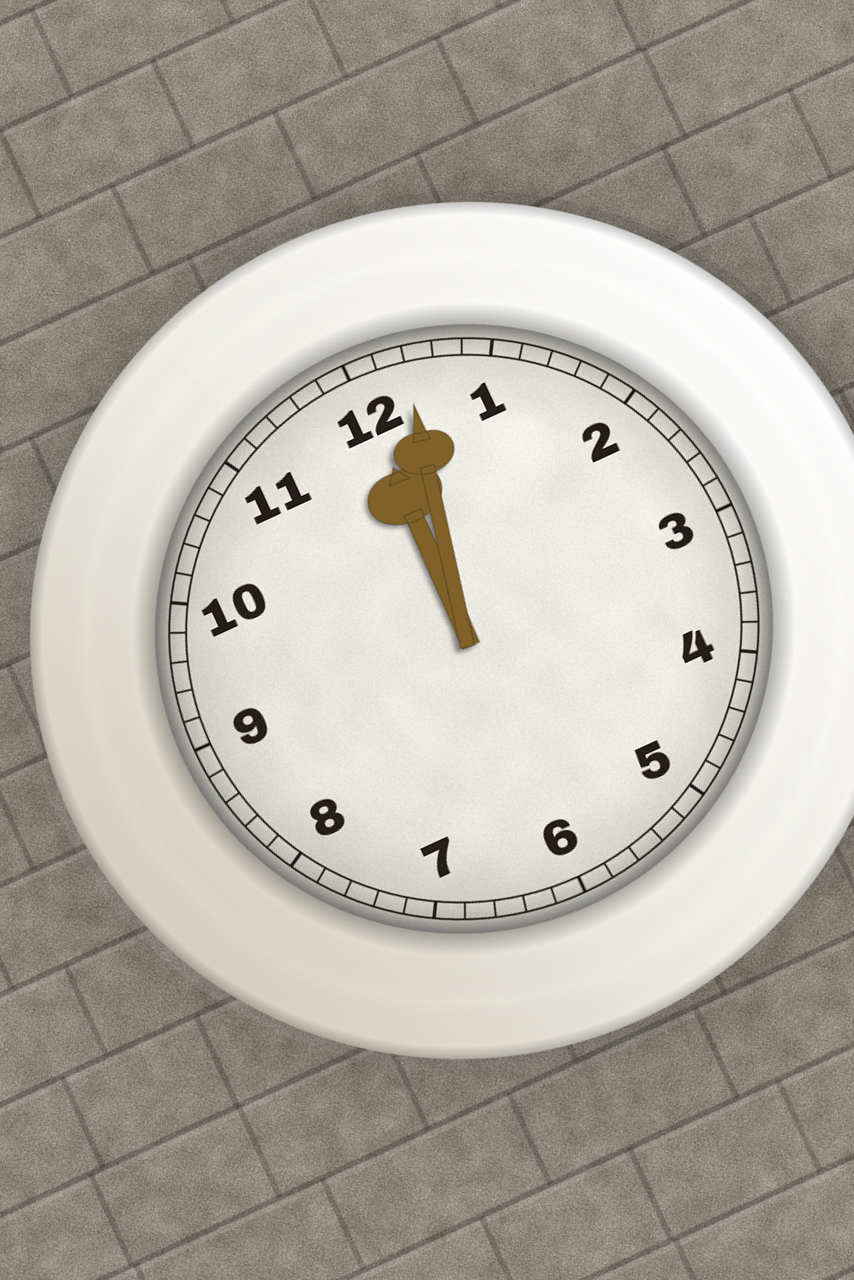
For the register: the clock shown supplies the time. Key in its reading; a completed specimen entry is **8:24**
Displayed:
**12:02**
